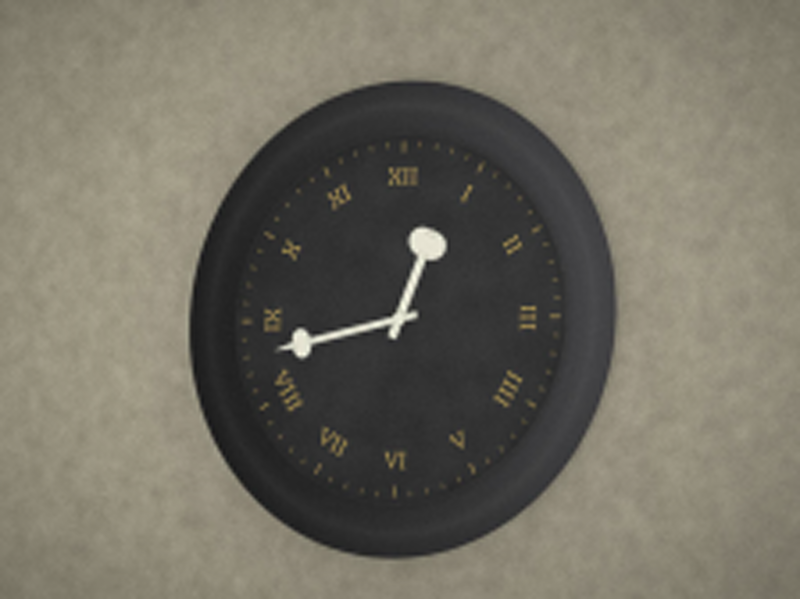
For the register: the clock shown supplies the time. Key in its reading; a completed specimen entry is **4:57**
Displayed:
**12:43**
